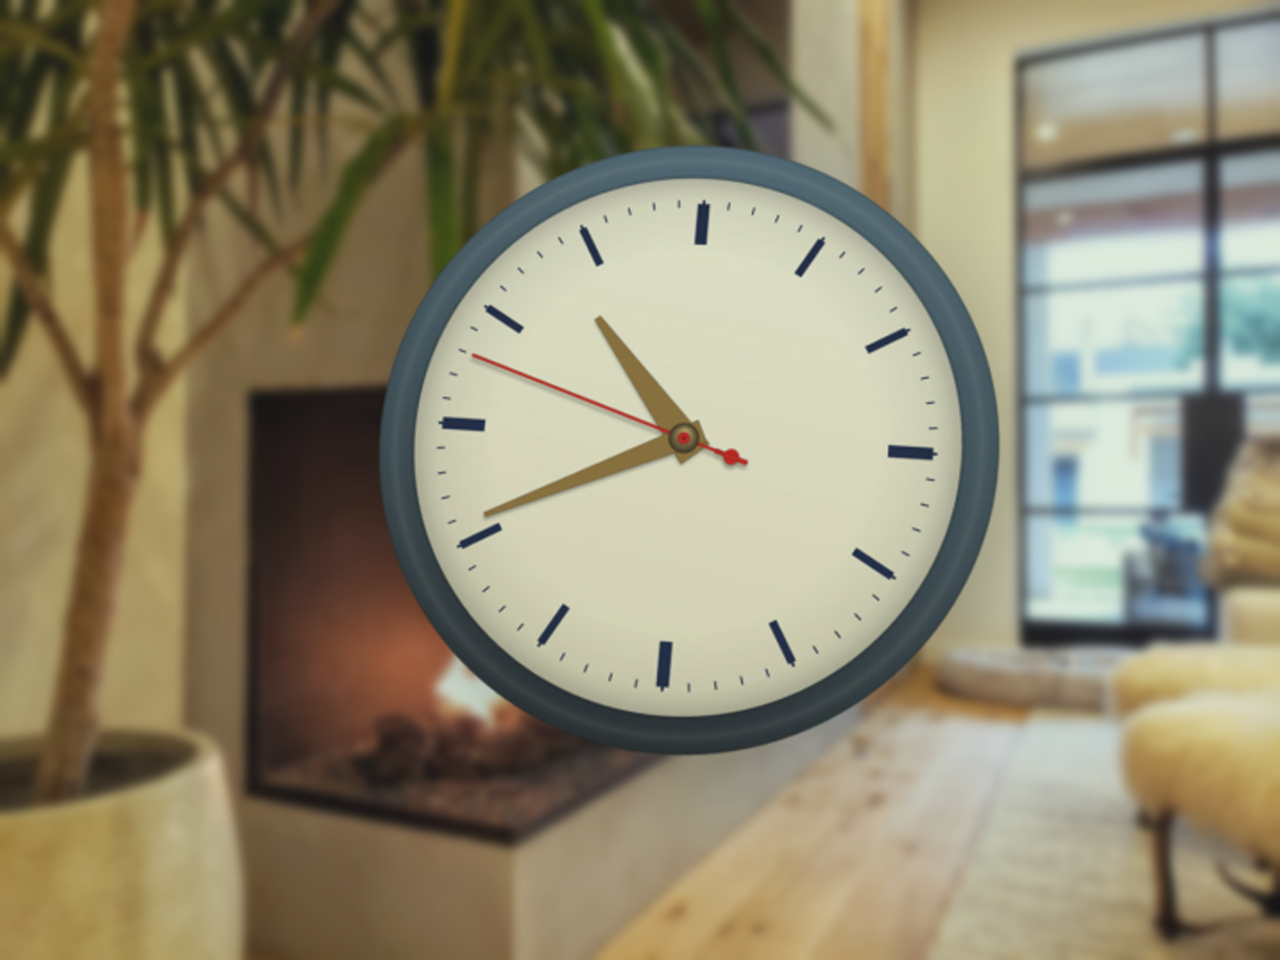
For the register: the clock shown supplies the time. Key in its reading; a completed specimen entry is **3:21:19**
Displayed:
**10:40:48**
